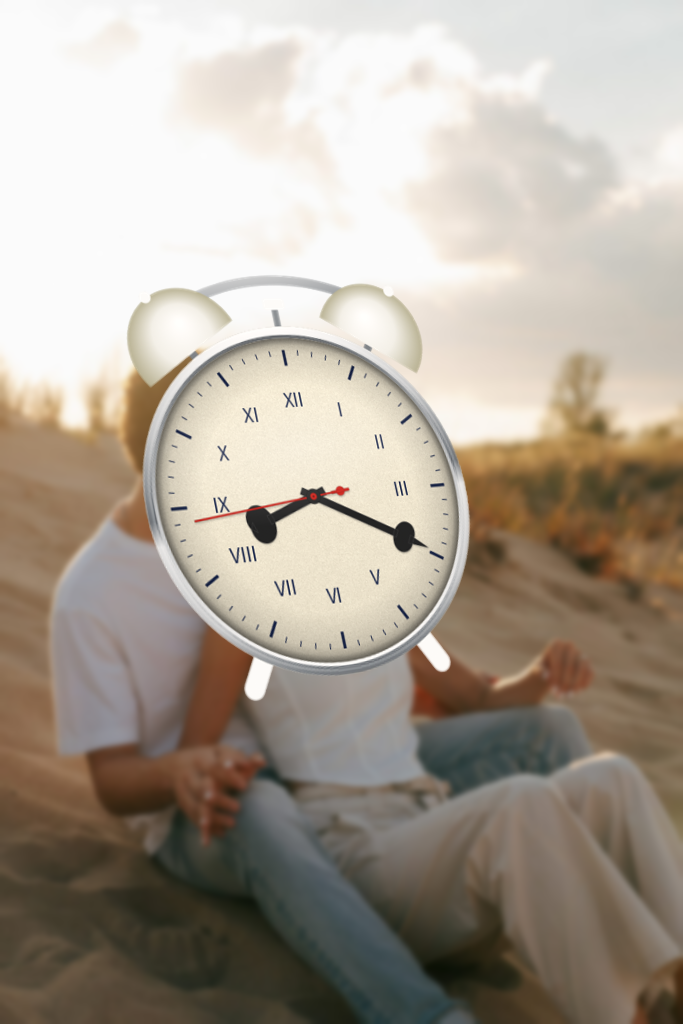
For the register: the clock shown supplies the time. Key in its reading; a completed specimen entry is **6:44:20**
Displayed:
**8:19:44**
